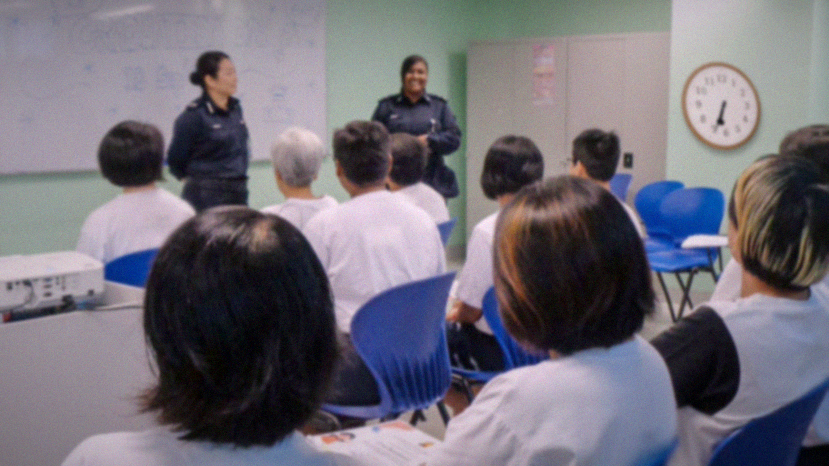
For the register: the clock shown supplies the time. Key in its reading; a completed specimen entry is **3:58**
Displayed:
**6:34**
